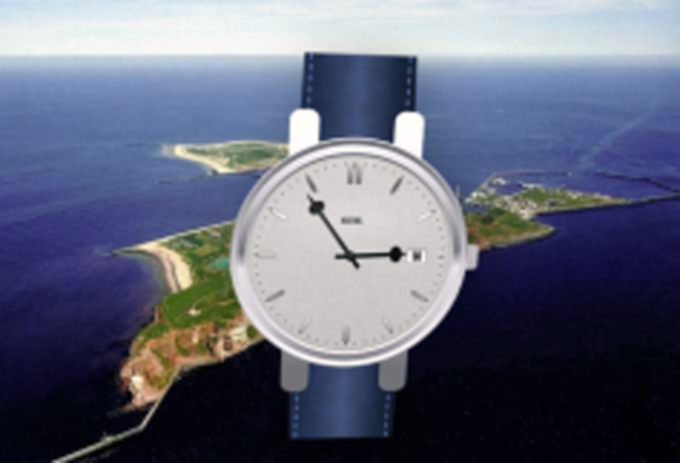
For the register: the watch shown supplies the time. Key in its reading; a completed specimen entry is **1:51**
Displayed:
**2:54**
